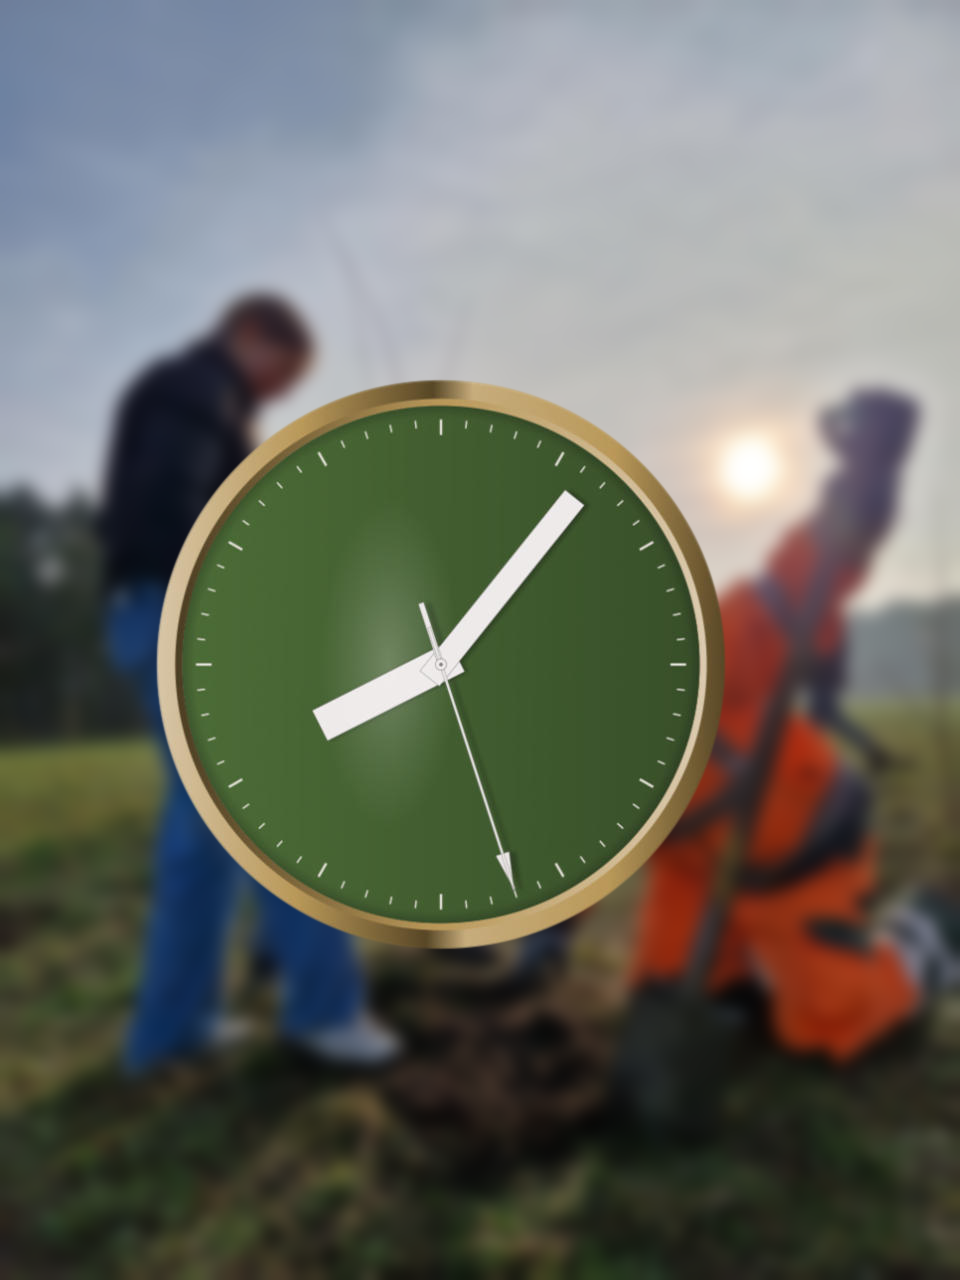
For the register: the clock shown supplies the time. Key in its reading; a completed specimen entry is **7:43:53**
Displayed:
**8:06:27**
